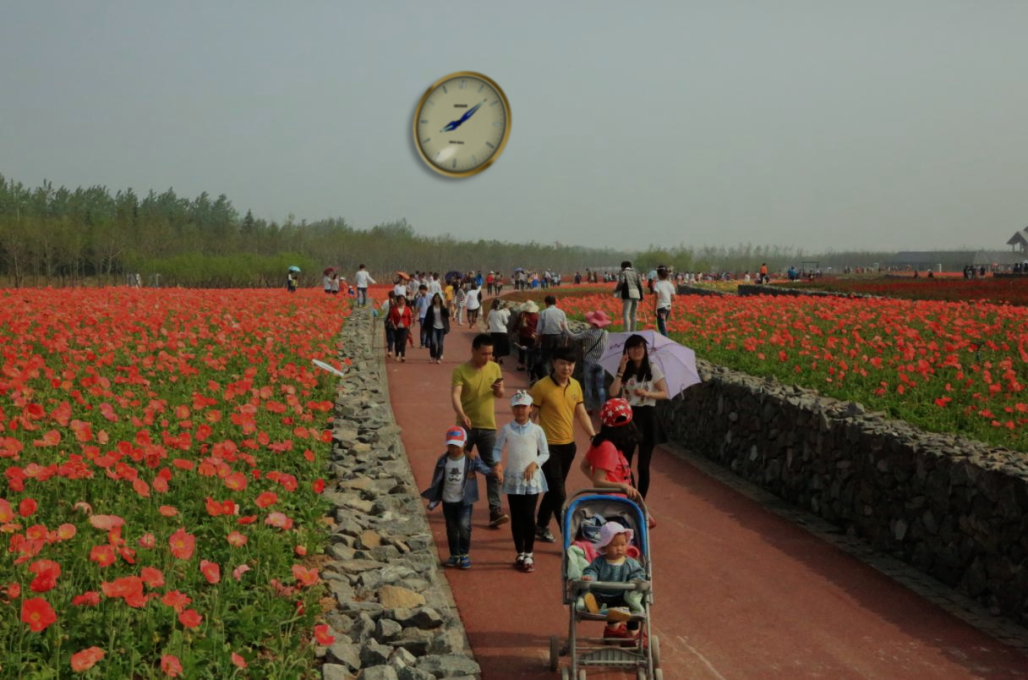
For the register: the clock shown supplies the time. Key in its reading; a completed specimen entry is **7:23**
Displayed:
**8:08**
